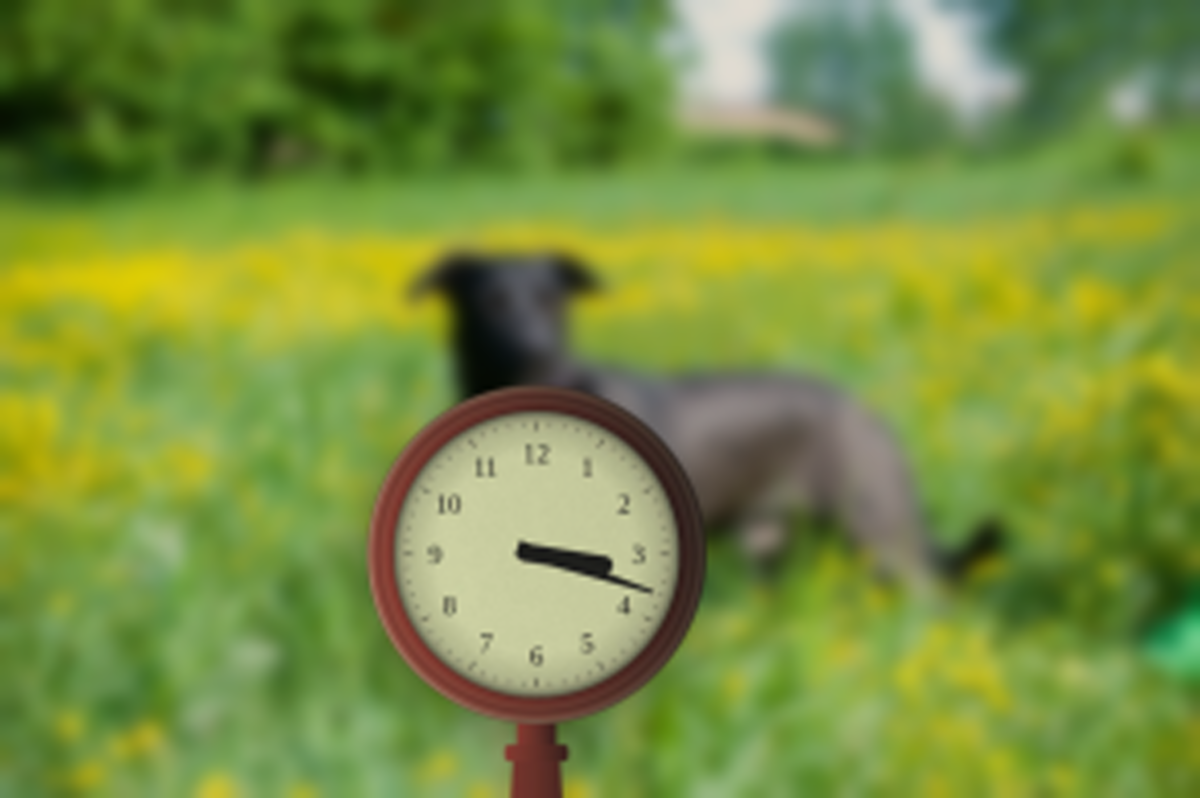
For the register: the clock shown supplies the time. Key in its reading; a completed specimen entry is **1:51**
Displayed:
**3:18**
